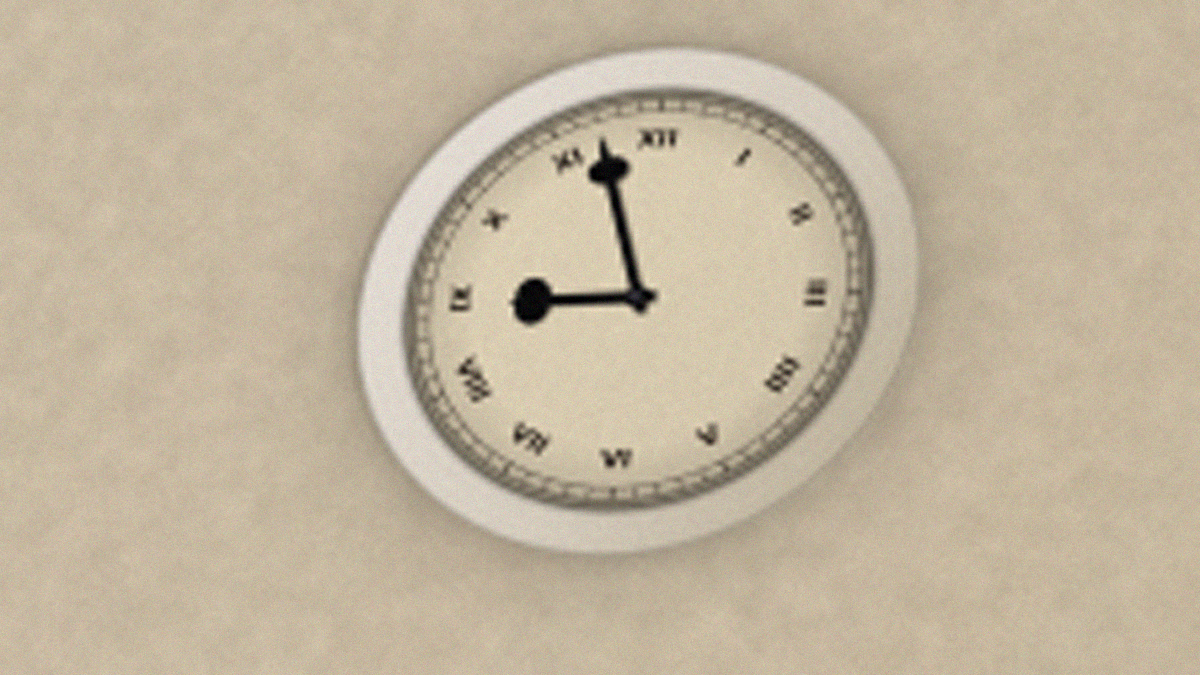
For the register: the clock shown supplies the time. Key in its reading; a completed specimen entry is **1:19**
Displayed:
**8:57**
